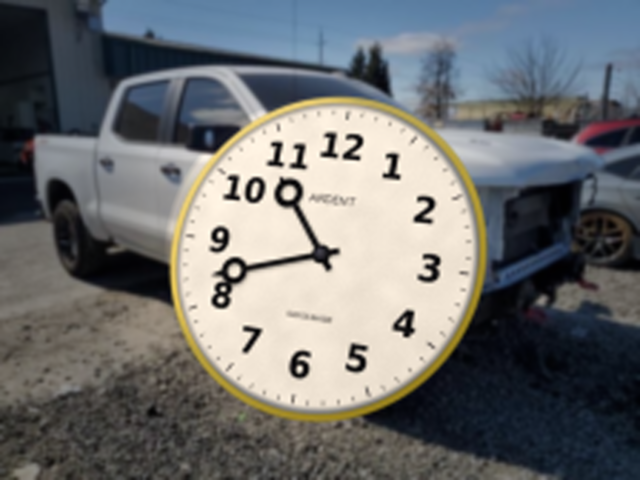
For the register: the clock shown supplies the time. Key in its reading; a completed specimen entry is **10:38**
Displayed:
**10:42**
